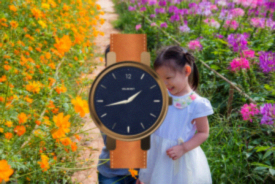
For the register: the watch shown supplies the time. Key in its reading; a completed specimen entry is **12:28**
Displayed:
**1:43**
